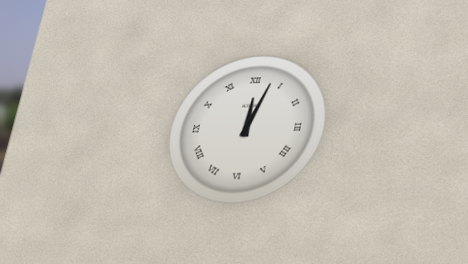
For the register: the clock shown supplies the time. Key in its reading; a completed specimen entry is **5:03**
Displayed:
**12:03**
